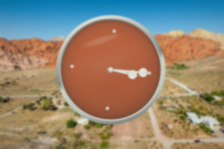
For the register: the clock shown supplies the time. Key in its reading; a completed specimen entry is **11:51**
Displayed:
**3:15**
